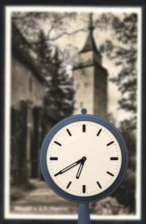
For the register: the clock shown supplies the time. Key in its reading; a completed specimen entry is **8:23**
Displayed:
**6:40**
